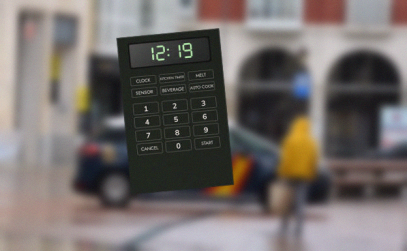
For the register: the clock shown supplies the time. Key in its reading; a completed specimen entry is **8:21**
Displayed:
**12:19**
